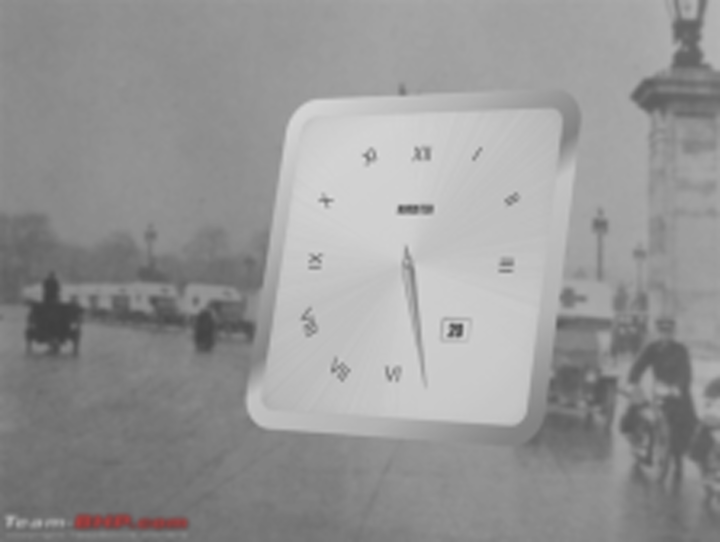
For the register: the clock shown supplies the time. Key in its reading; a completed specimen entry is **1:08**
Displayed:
**5:27**
